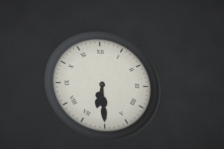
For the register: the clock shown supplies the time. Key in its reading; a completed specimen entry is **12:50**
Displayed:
**6:30**
